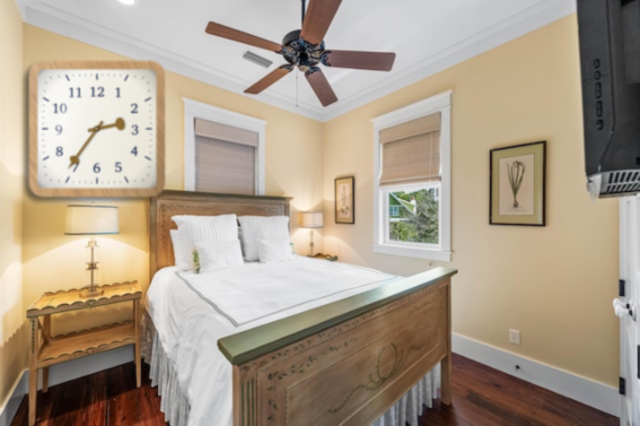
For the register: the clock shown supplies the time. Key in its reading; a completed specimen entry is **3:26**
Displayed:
**2:36**
